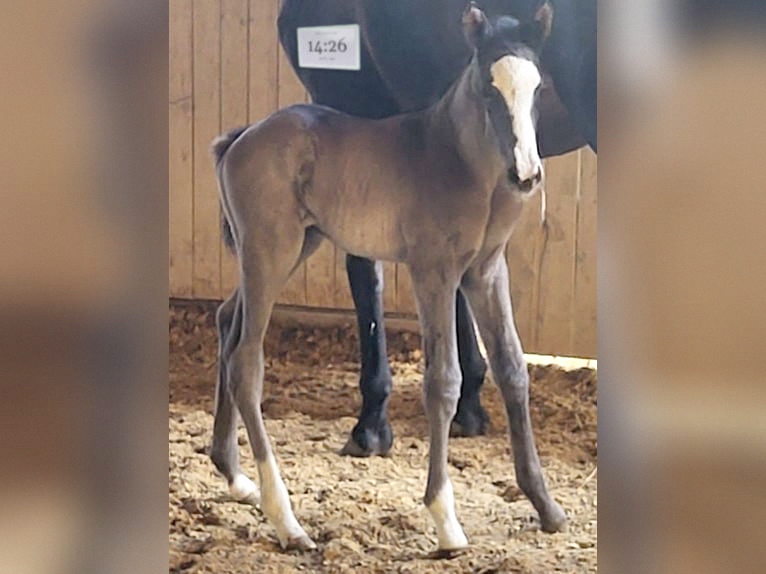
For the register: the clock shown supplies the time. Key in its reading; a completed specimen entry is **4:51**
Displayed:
**14:26**
